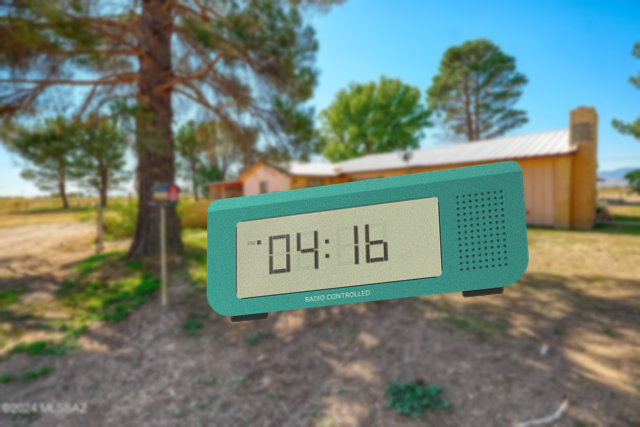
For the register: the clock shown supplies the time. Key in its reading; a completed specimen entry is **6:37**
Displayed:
**4:16**
